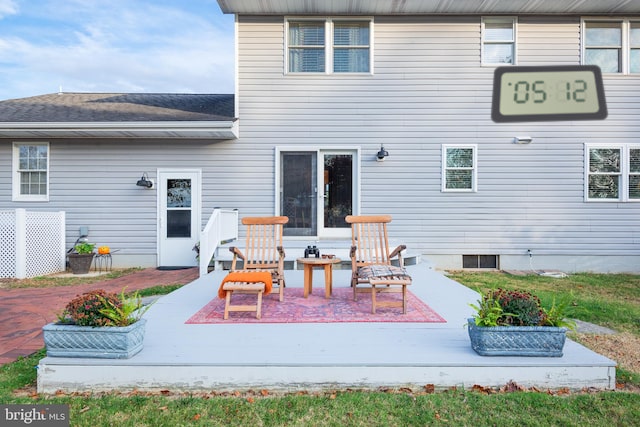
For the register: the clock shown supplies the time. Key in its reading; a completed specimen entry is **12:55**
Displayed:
**5:12**
